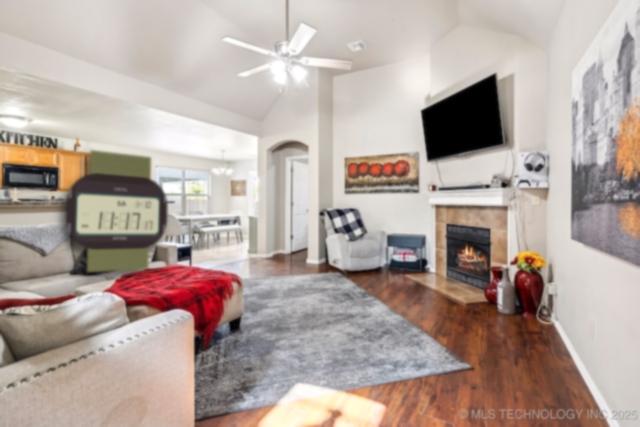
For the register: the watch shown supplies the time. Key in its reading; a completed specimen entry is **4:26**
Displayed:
**11:17**
